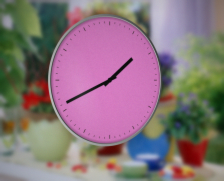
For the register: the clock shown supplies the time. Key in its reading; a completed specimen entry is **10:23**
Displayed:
**1:41**
